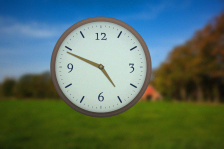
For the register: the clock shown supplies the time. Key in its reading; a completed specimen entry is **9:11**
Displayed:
**4:49**
